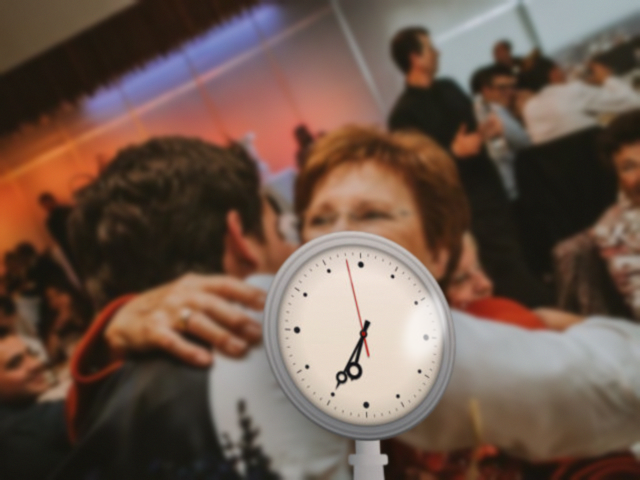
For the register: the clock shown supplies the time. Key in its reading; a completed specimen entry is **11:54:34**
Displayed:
**6:34:58**
